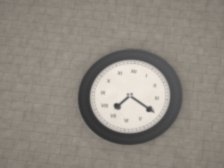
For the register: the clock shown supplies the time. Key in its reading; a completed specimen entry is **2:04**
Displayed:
**7:20**
